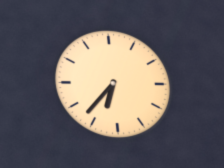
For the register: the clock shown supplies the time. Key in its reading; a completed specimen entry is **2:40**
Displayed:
**6:37**
